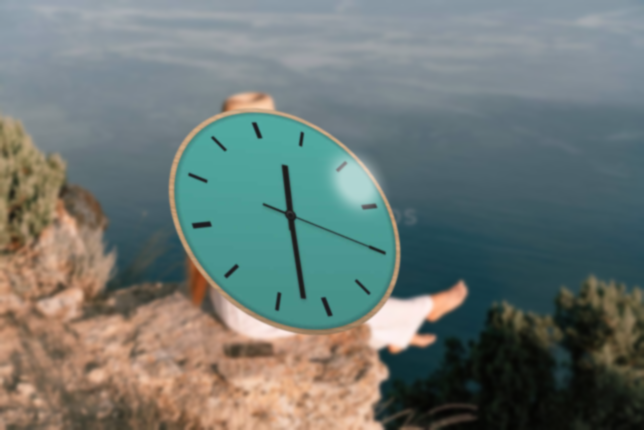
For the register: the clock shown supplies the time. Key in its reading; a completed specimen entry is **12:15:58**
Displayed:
**12:32:20**
